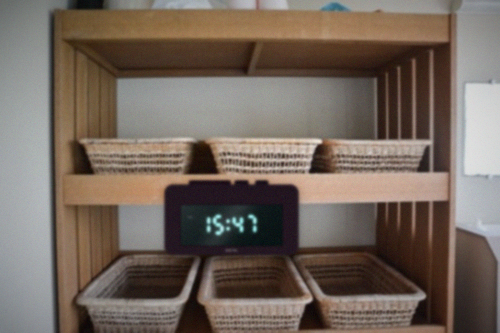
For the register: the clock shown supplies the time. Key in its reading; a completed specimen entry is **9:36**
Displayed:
**15:47**
